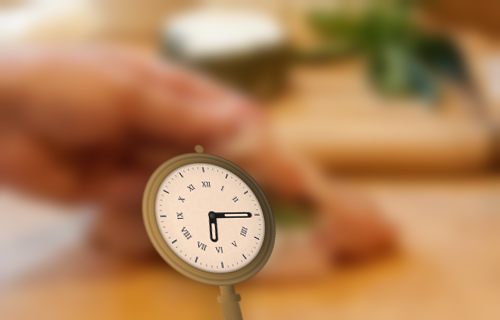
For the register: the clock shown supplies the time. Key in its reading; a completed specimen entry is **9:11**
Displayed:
**6:15**
